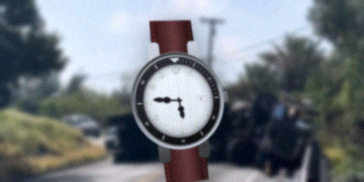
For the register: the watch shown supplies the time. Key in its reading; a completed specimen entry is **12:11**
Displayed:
**5:46**
